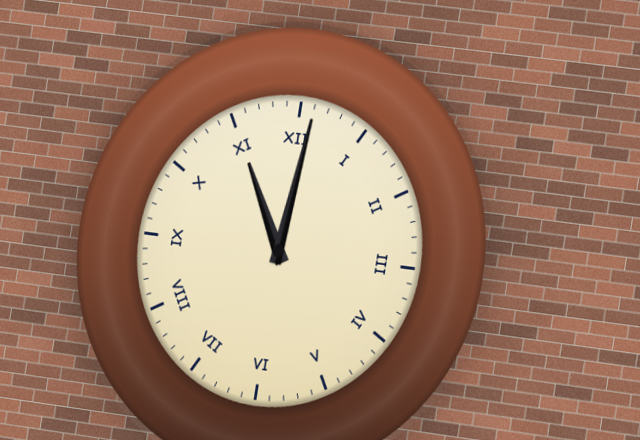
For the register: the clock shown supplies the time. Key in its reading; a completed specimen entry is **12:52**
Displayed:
**11:01**
